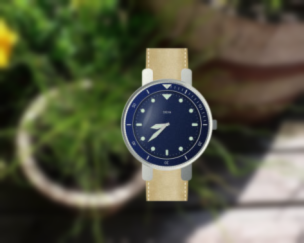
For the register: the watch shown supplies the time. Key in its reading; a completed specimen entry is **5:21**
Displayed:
**8:38**
